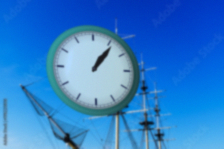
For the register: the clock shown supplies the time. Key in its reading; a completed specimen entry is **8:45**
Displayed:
**1:06**
